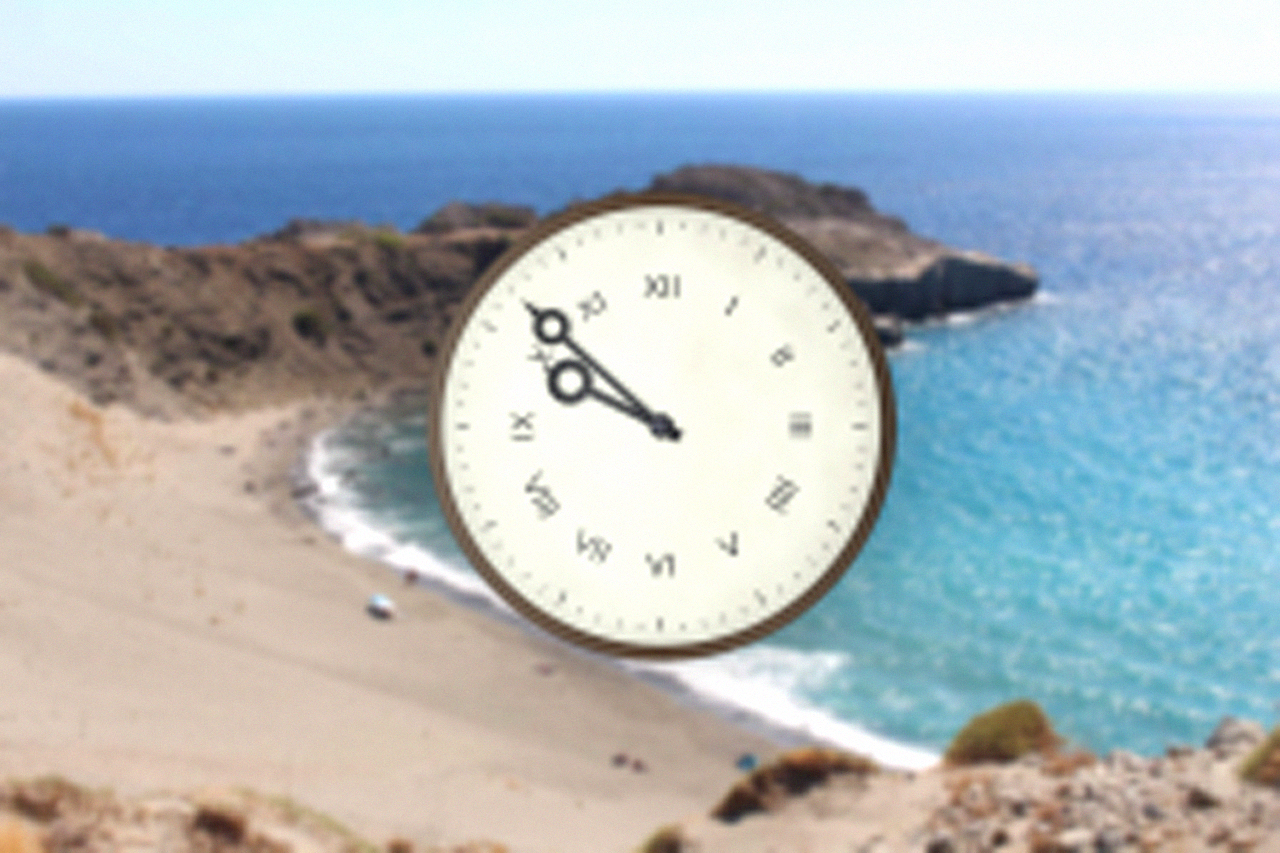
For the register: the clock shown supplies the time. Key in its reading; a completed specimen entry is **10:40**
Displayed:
**9:52**
